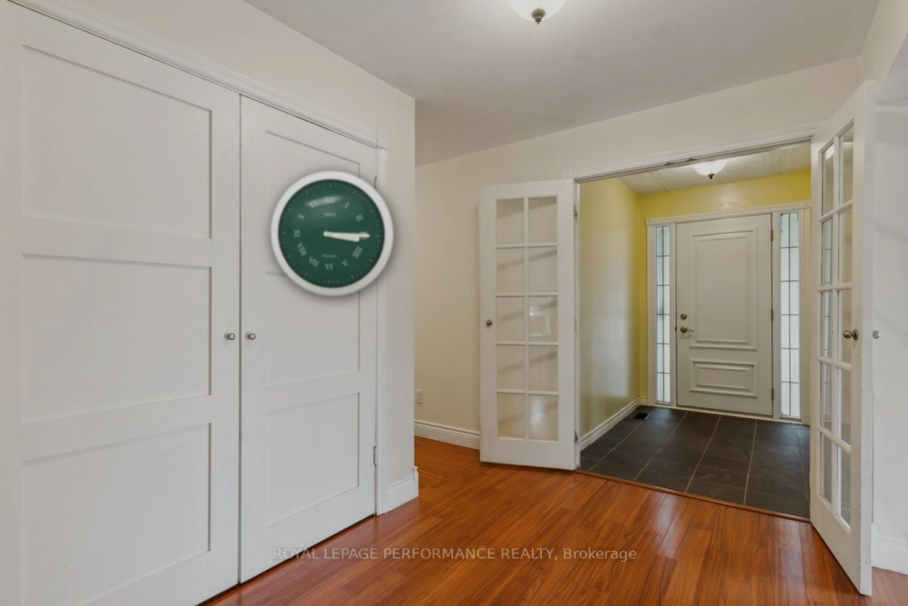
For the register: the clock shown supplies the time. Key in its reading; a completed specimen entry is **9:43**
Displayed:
**3:15**
